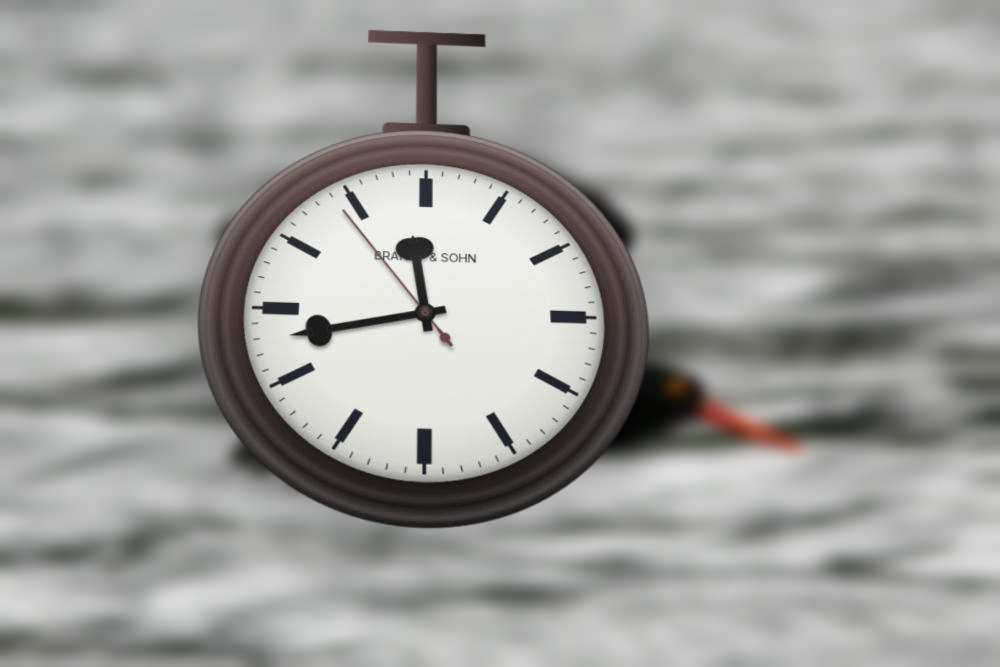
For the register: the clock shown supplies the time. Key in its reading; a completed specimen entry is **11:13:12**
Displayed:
**11:42:54**
